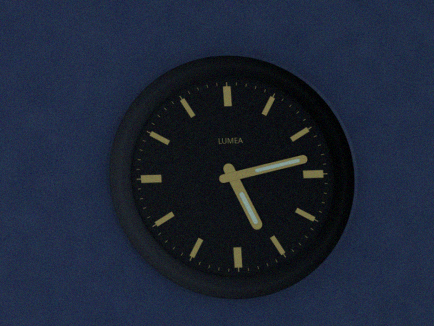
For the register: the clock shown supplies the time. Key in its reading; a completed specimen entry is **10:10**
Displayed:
**5:13**
